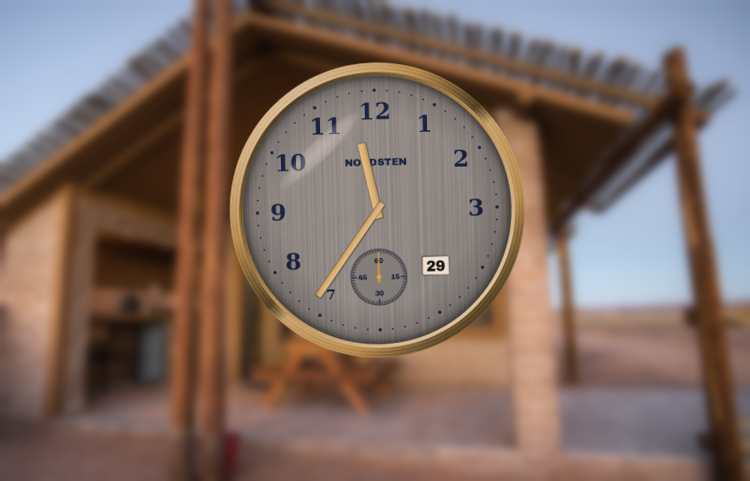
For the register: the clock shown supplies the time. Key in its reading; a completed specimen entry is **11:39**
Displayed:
**11:36**
